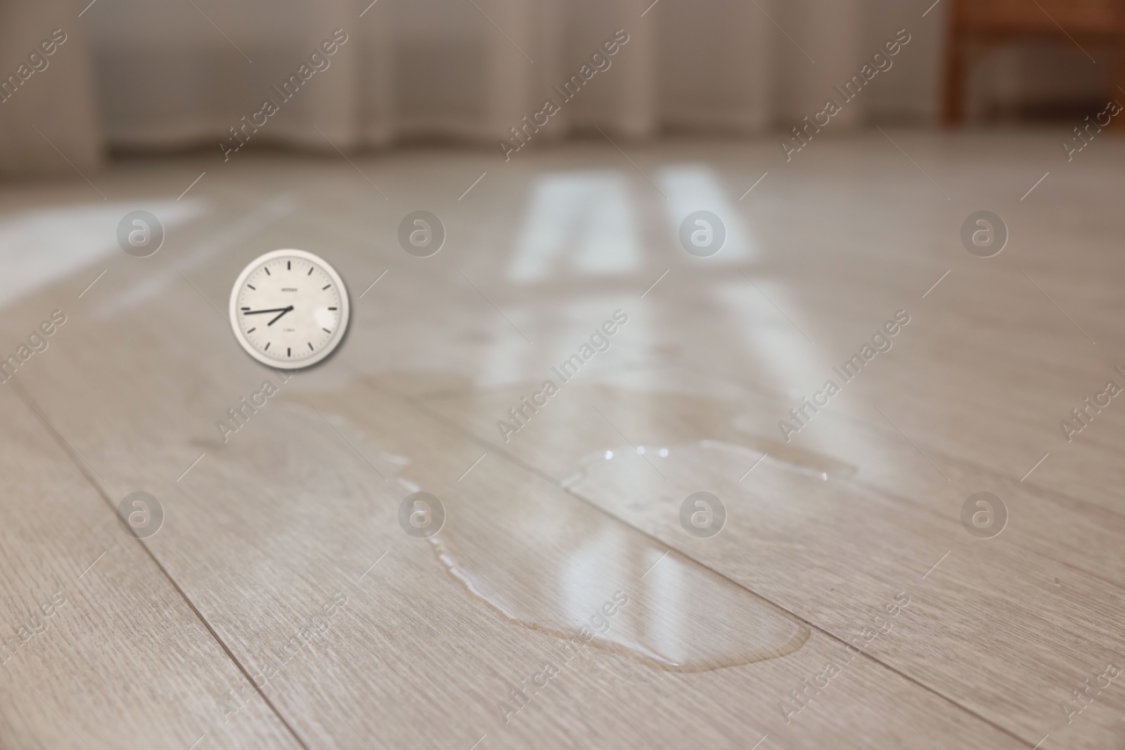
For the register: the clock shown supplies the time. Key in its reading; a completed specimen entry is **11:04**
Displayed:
**7:44**
